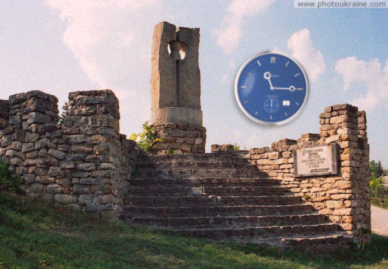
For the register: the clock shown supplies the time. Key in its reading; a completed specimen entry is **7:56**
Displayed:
**11:15**
